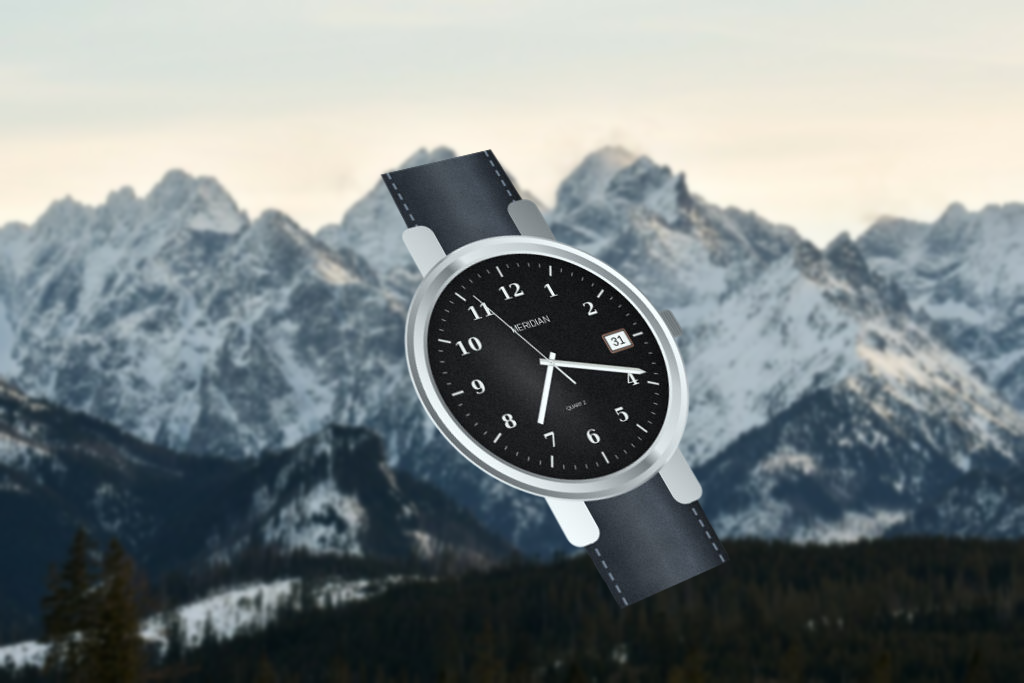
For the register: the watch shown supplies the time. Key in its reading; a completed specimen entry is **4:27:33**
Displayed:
**7:18:56**
